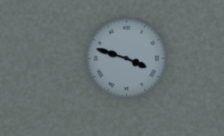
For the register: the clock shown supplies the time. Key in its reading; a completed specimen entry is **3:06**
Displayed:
**3:48**
